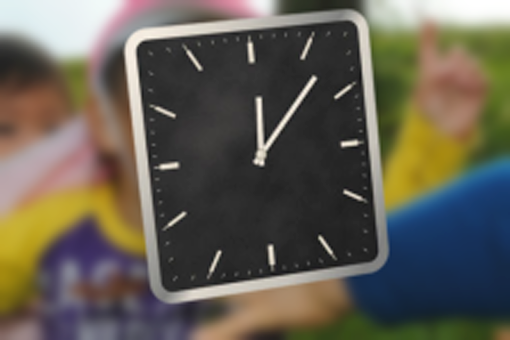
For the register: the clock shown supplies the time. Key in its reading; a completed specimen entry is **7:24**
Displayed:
**12:07**
